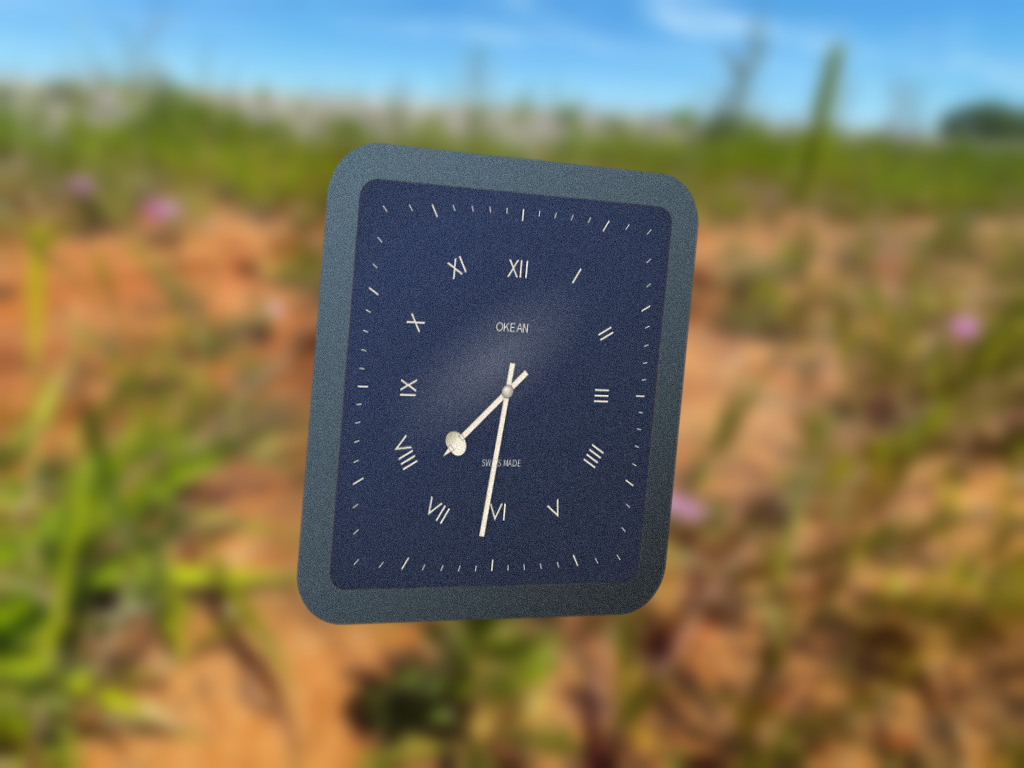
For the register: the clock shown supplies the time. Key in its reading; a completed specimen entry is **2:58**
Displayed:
**7:31**
